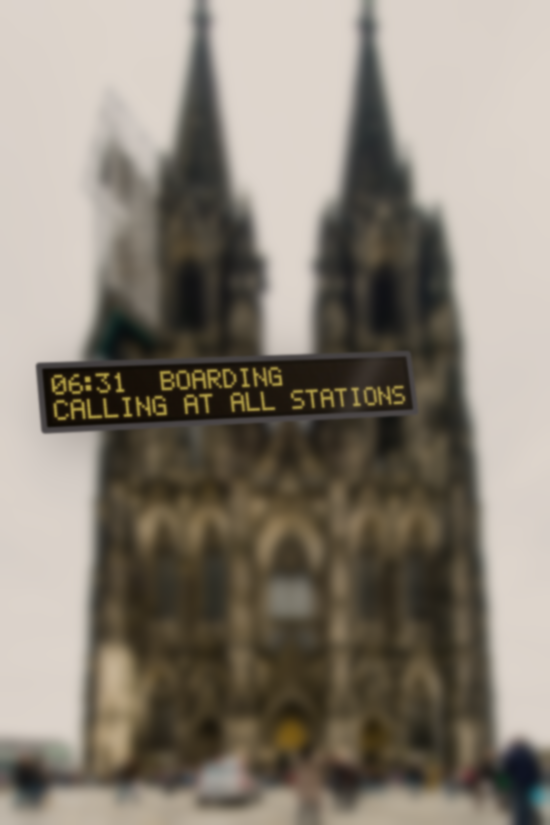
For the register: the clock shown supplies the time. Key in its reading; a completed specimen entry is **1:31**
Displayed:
**6:31**
